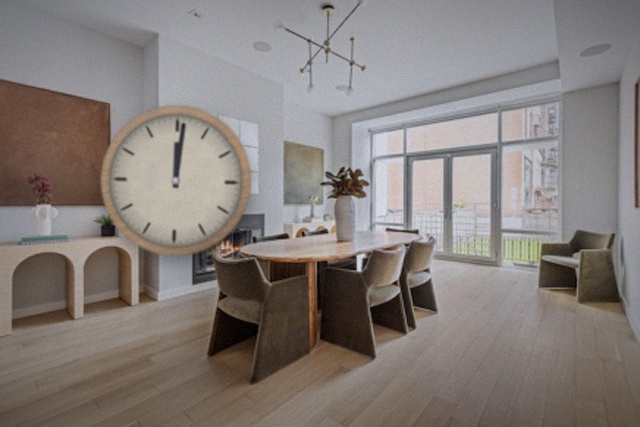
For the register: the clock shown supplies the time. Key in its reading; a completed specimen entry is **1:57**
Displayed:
**12:01**
